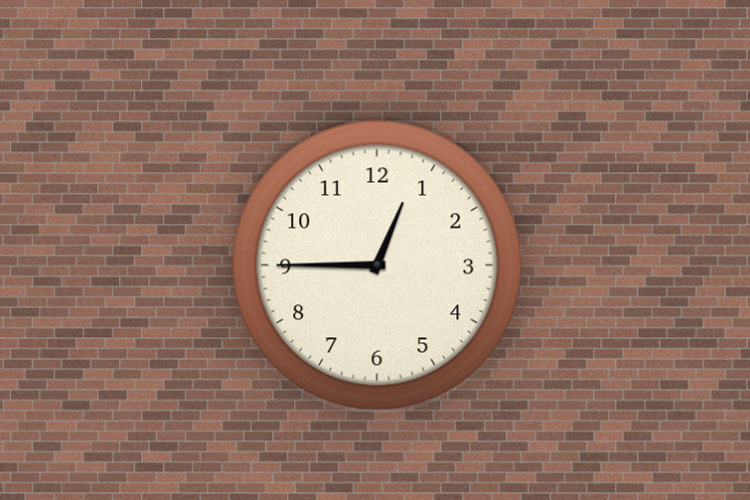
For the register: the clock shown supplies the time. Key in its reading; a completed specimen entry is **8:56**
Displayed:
**12:45**
